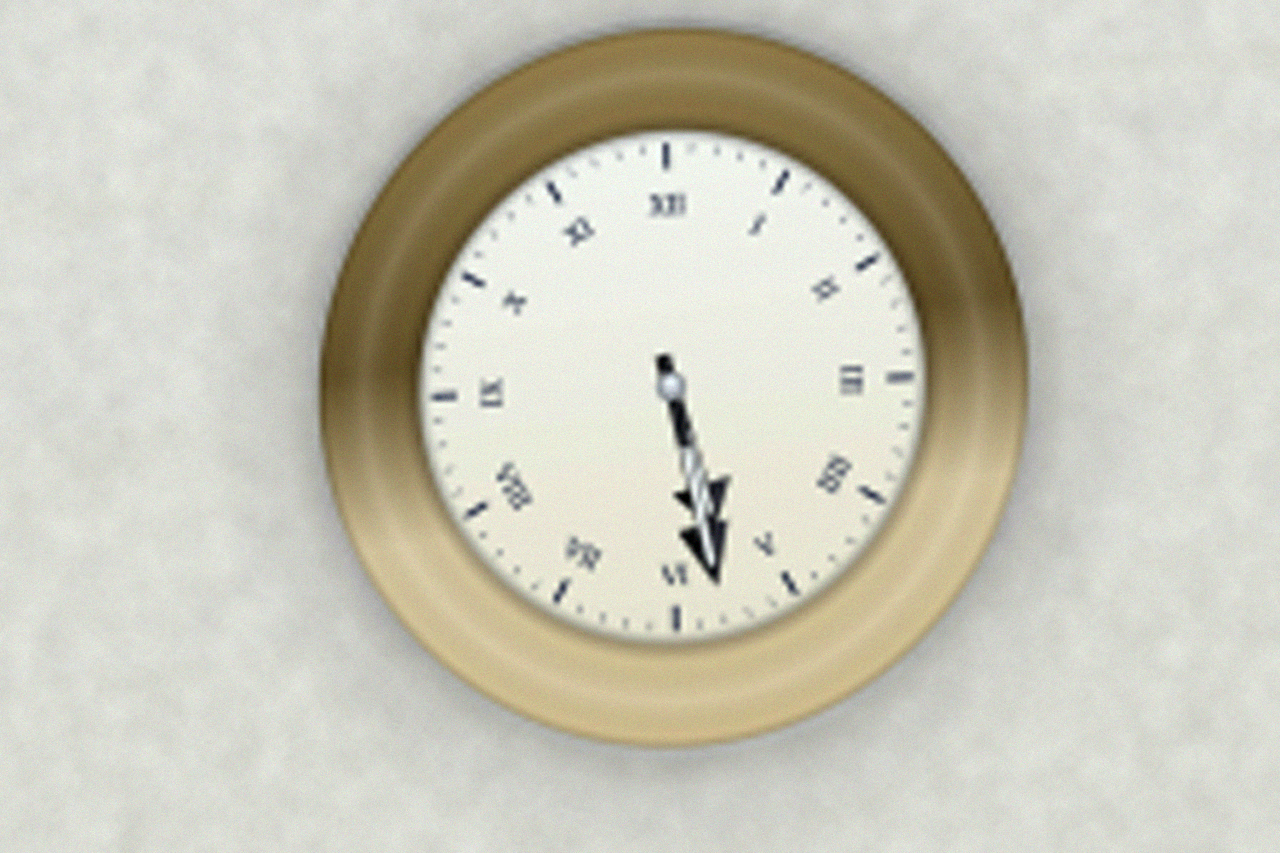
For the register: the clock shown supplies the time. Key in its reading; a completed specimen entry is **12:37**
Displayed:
**5:28**
